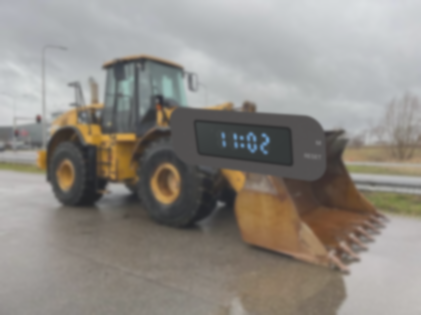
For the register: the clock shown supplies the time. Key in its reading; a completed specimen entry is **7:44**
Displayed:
**11:02**
